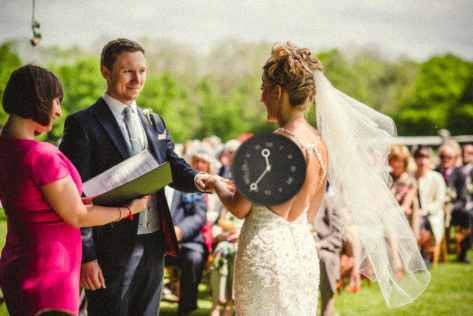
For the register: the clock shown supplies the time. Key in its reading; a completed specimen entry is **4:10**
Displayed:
**11:36**
